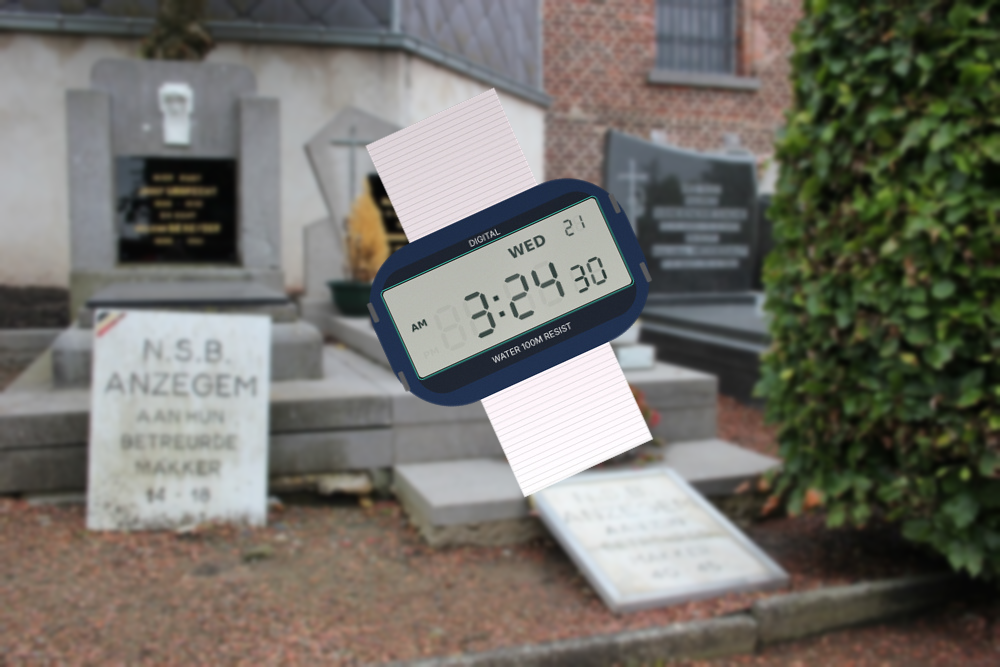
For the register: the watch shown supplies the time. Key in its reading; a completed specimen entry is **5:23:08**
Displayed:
**3:24:30**
